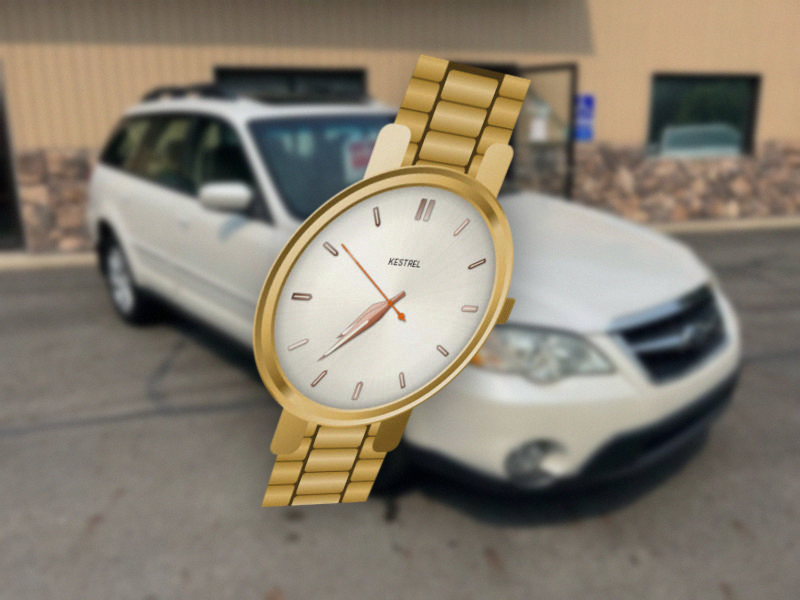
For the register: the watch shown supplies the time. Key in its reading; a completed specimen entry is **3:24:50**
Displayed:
**7:36:51**
